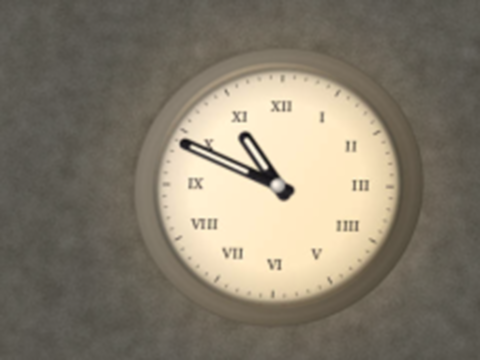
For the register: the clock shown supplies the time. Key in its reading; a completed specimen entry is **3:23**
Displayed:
**10:49**
